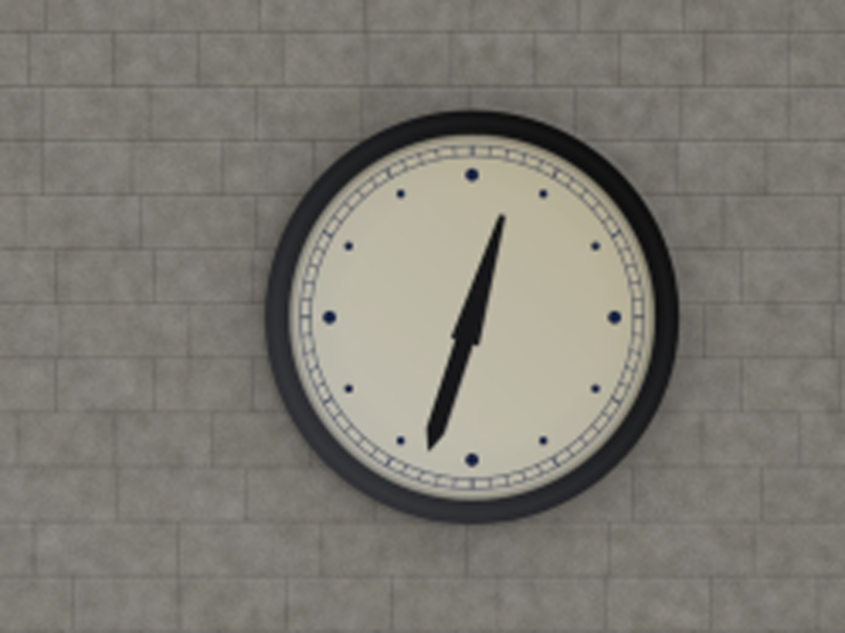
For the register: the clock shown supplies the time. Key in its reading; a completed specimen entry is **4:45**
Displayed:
**12:33**
